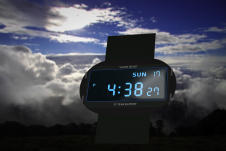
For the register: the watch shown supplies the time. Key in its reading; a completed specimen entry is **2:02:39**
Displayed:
**4:38:27**
